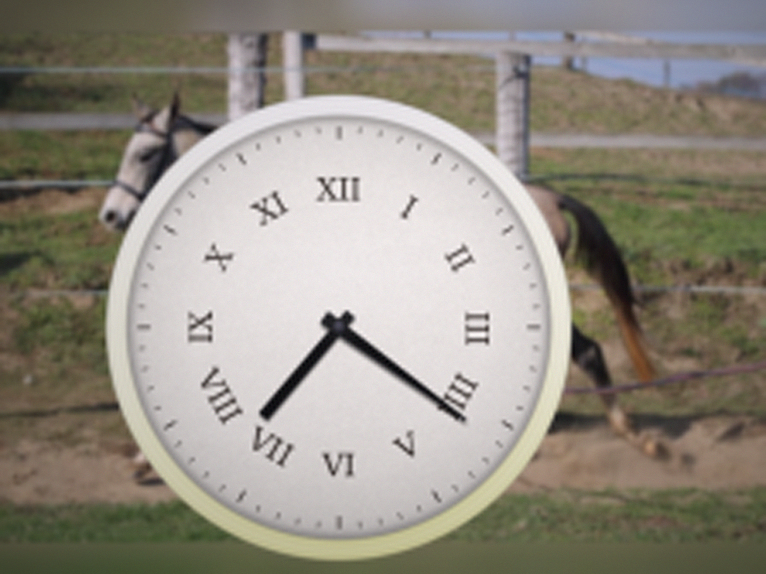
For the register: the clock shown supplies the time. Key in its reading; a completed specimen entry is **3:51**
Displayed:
**7:21**
